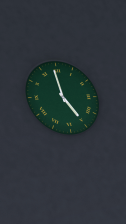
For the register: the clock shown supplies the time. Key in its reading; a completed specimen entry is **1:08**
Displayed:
**4:59**
